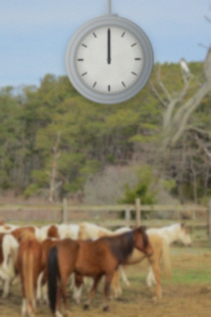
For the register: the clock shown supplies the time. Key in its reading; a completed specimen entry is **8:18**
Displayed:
**12:00**
